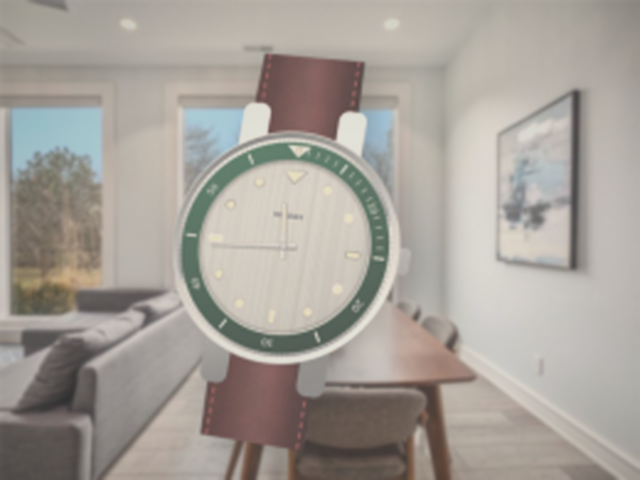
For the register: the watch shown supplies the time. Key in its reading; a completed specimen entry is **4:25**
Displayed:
**11:44**
